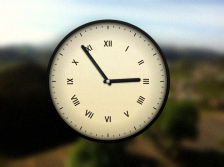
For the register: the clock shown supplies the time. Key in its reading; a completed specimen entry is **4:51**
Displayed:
**2:54**
